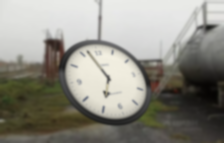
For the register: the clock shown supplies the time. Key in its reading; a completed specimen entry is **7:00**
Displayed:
**6:57**
